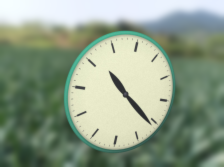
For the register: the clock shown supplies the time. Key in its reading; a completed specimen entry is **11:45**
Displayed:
**10:21**
